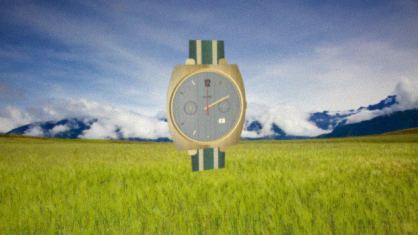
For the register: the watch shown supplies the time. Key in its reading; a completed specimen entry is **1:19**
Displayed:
**2:11**
